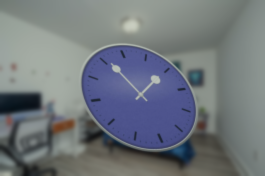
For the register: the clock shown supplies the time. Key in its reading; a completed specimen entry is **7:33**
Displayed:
**1:56**
